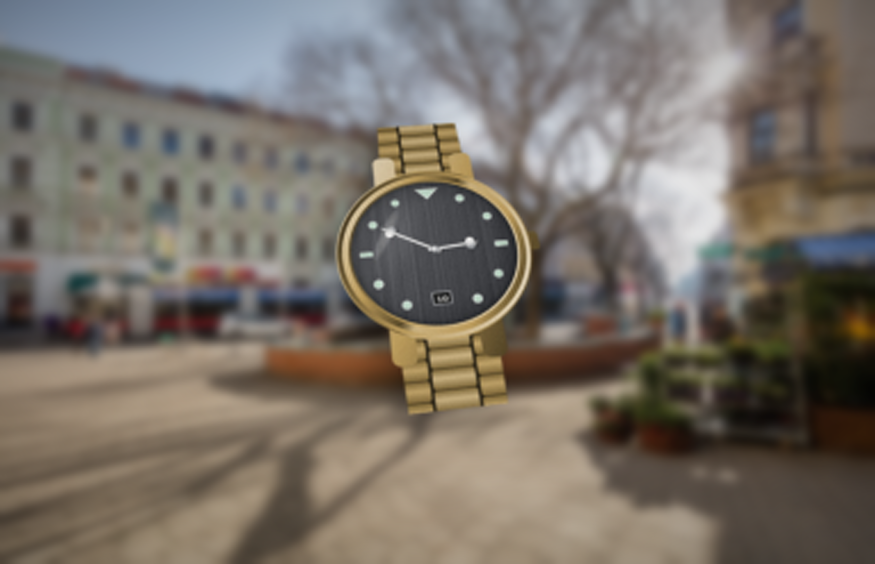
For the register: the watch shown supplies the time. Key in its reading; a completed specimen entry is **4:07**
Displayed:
**2:50**
